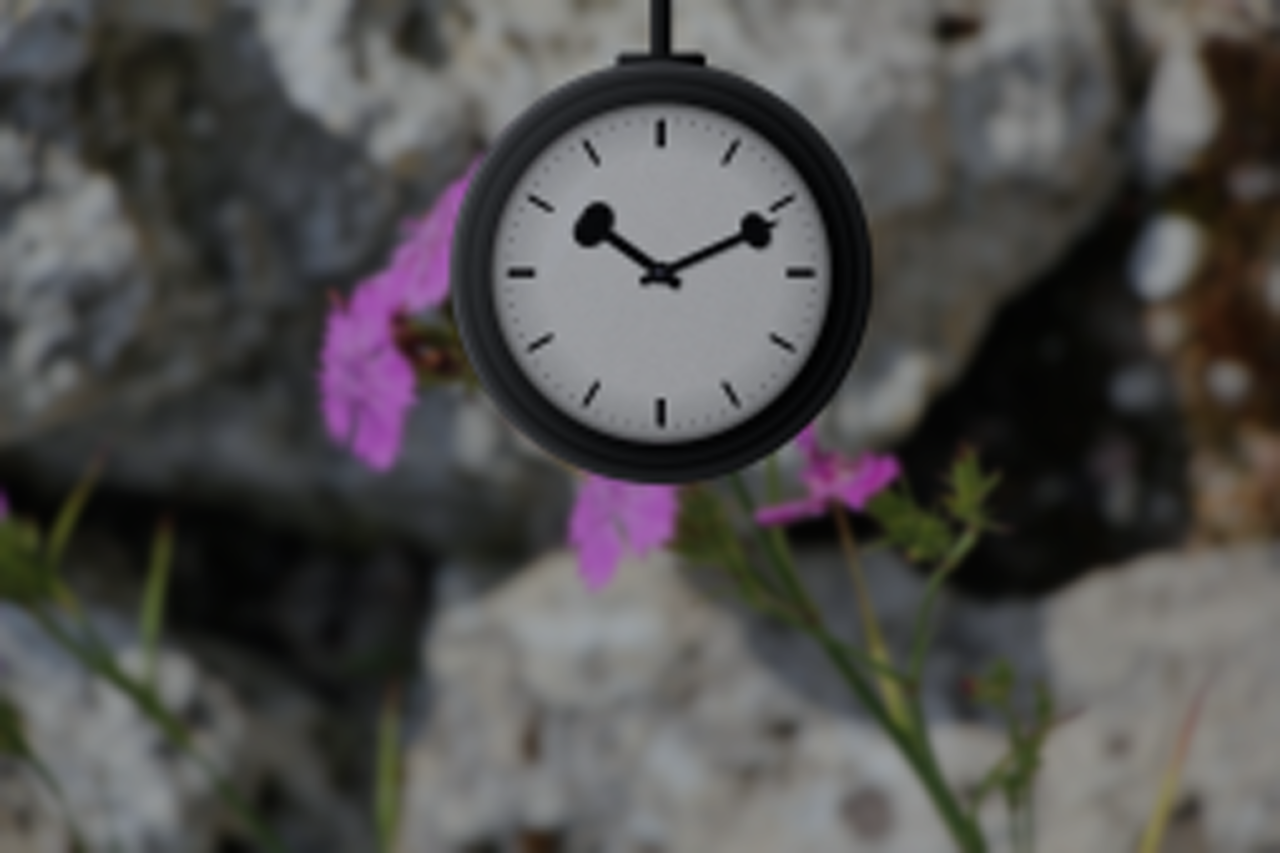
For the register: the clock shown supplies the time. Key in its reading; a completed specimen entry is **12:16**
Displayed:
**10:11**
